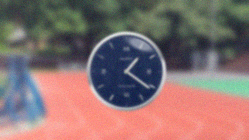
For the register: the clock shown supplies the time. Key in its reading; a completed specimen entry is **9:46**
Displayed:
**1:21**
